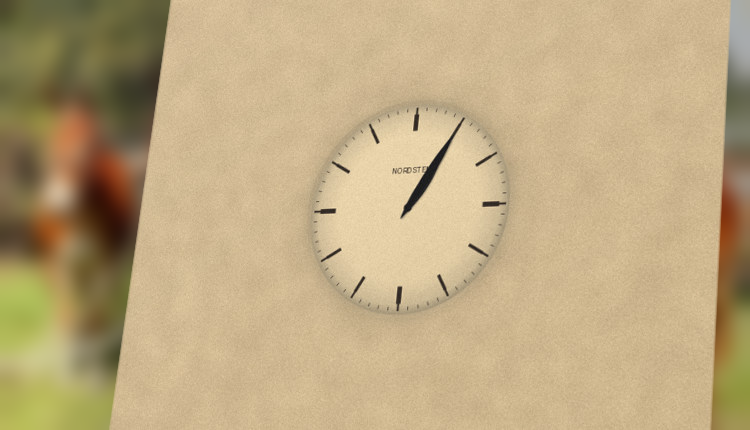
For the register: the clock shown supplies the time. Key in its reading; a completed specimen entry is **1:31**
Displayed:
**1:05**
